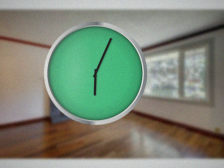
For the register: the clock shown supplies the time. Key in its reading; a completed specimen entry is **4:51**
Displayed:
**6:04**
